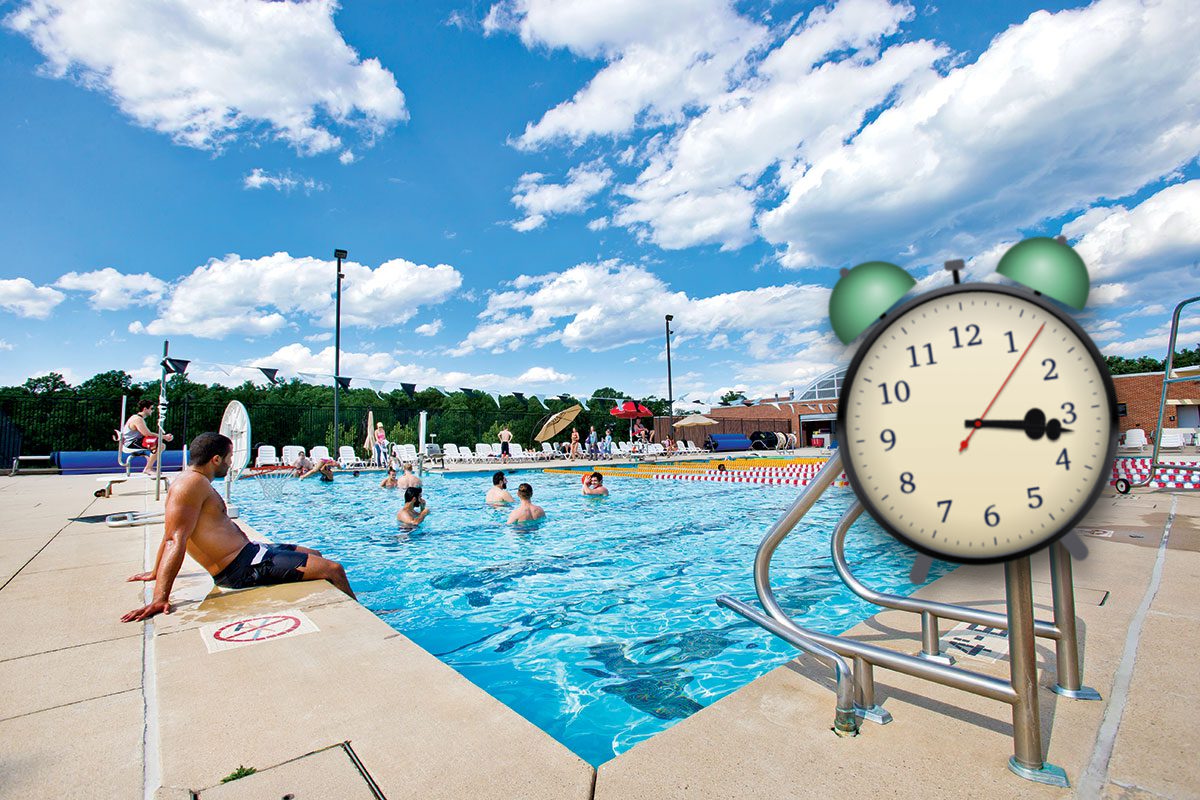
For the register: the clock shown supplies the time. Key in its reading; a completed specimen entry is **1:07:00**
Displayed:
**3:17:07**
